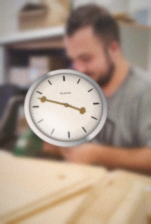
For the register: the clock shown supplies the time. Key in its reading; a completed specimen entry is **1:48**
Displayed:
**3:48**
